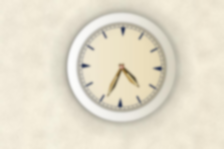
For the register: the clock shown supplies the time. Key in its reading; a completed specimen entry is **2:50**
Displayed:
**4:34**
